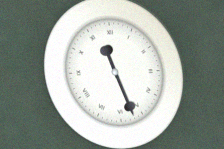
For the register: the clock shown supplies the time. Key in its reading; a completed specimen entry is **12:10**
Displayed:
**11:27**
